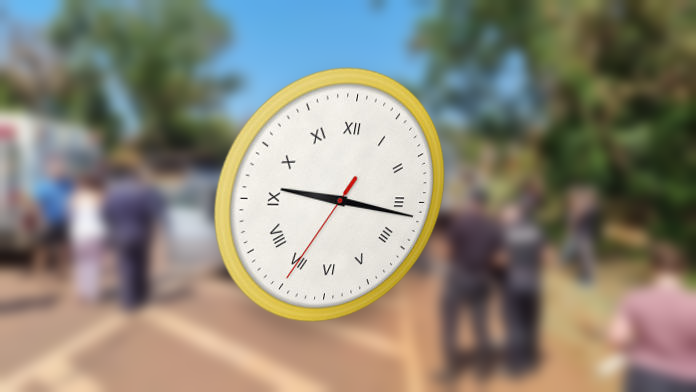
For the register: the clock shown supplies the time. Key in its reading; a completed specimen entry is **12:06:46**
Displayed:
**9:16:35**
